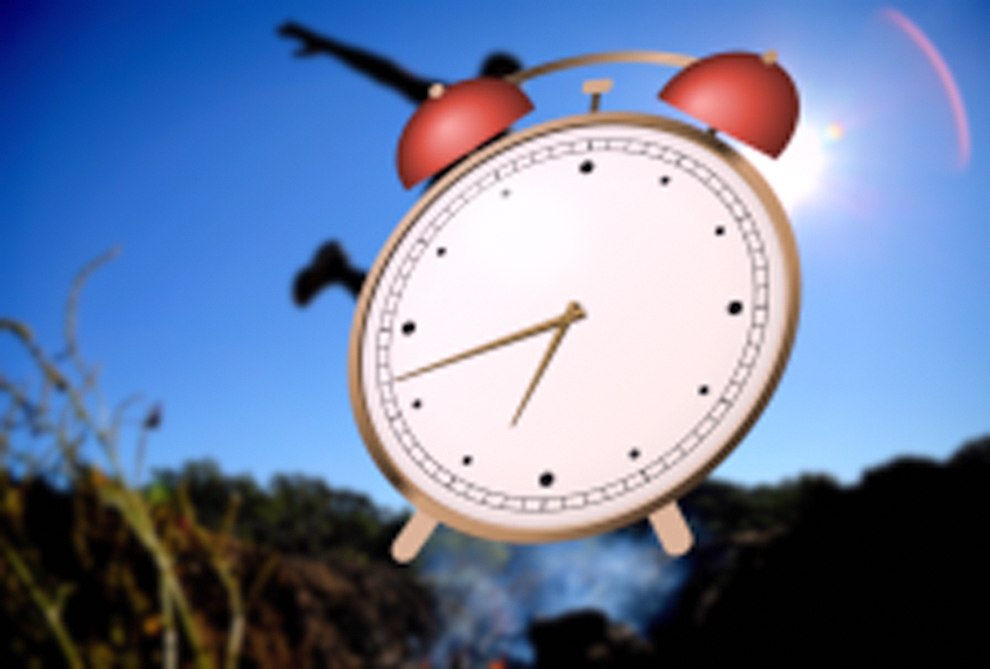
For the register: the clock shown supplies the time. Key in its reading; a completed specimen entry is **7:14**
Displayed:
**6:42**
